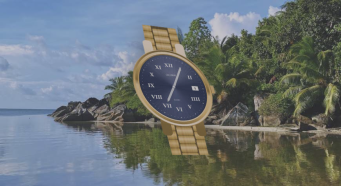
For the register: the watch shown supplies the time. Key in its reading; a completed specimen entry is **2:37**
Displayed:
**7:05**
